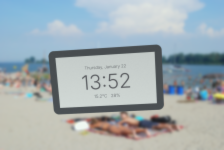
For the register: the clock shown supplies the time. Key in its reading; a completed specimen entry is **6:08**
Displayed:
**13:52**
